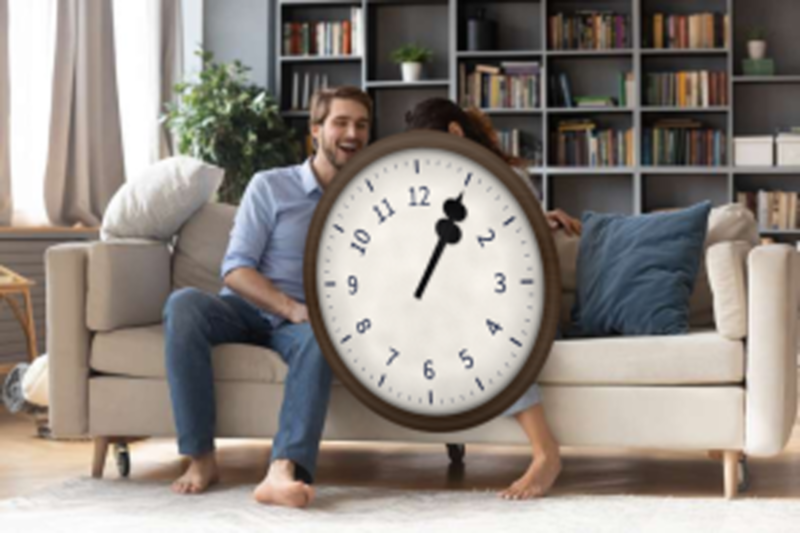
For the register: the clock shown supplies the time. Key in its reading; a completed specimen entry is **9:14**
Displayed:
**1:05**
